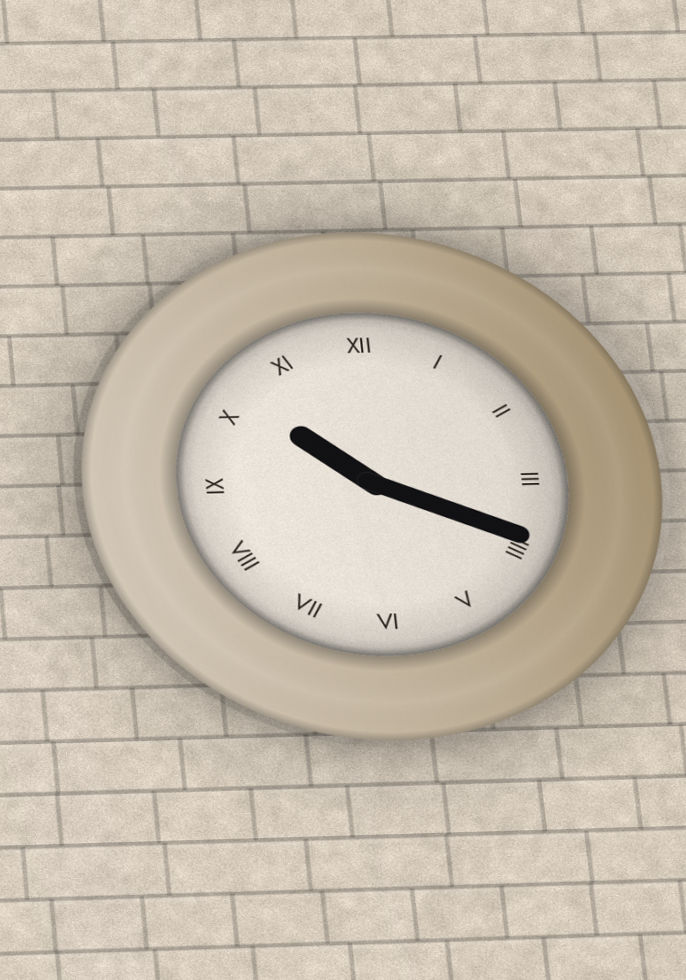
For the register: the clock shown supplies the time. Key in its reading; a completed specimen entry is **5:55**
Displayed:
**10:19**
